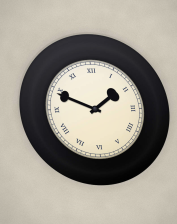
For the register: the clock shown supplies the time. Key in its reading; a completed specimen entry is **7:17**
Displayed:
**1:49**
